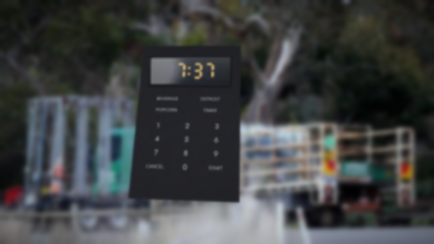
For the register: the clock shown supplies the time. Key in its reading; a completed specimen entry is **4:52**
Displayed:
**7:37**
